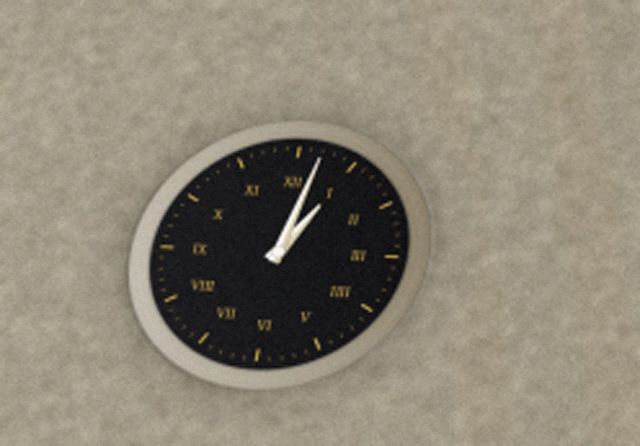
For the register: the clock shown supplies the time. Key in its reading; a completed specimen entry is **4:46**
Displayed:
**1:02**
